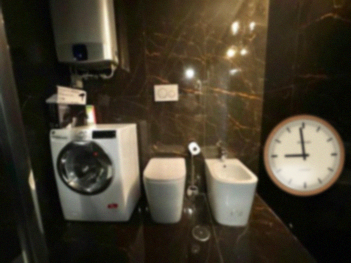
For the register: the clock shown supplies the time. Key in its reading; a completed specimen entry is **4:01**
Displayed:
**8:59**
